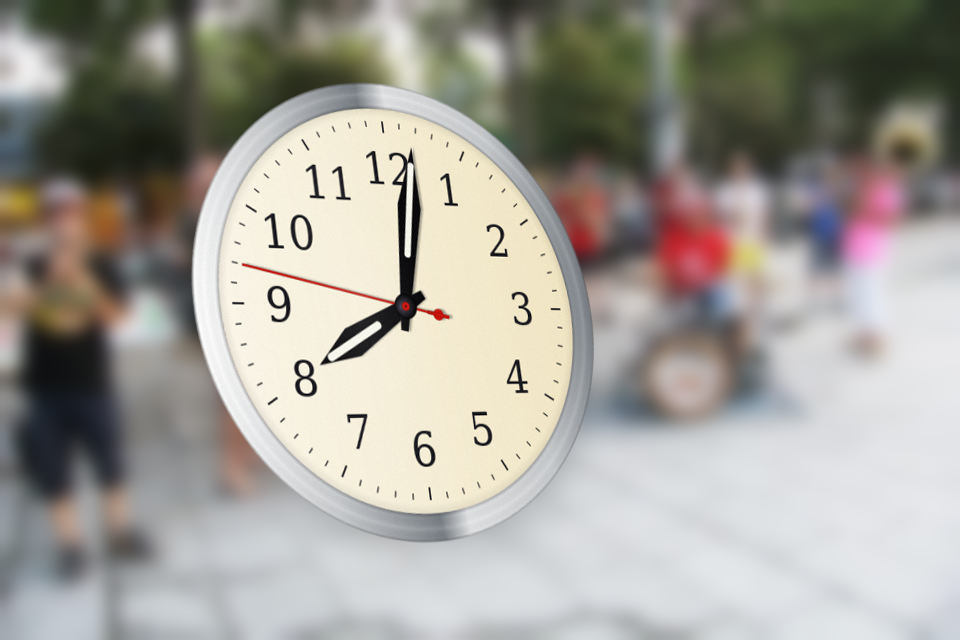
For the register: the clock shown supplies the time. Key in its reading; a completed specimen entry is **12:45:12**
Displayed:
**8:01:47**
